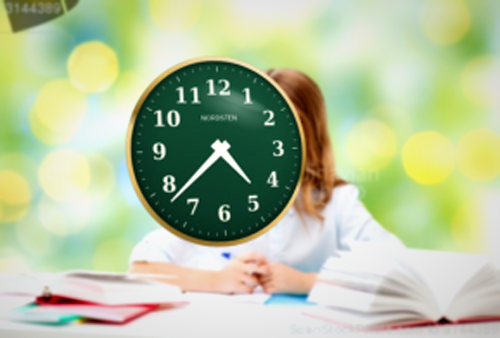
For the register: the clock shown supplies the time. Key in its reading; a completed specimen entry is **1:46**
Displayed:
**4:38**
